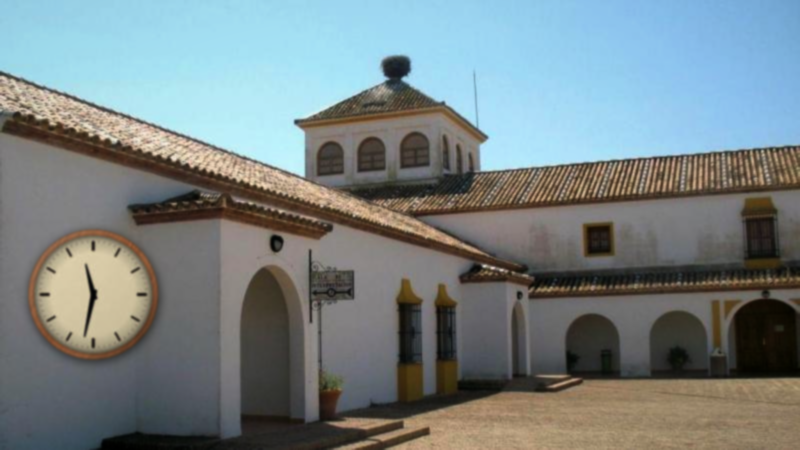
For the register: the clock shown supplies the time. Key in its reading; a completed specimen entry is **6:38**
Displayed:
**11:32**
